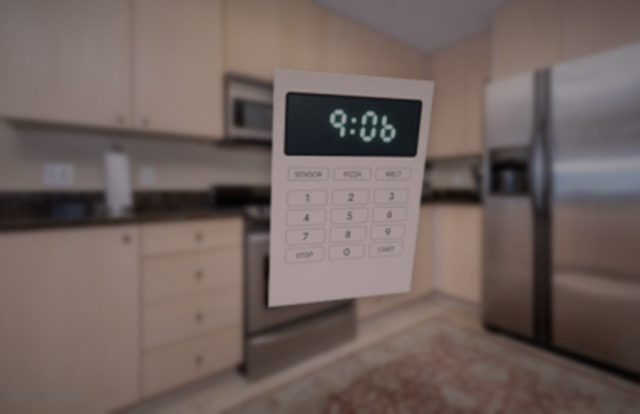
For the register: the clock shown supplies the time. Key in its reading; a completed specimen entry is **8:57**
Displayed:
**9:06**
